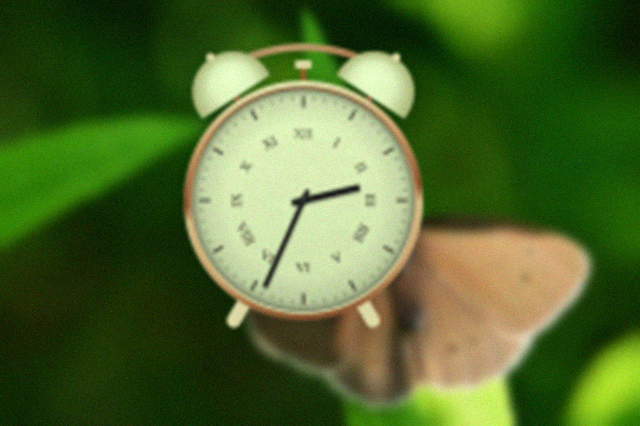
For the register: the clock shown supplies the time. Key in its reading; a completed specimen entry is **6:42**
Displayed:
**2:34**
